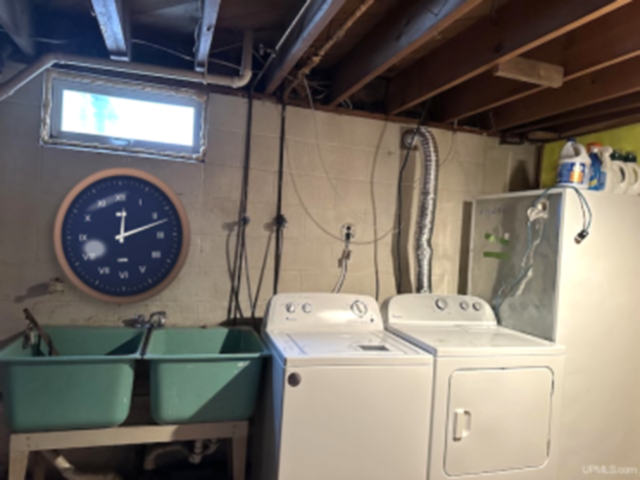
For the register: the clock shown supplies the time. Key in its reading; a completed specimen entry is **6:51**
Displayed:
**12:12**
